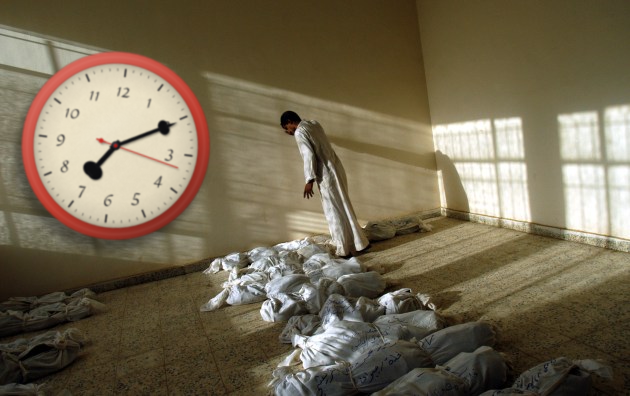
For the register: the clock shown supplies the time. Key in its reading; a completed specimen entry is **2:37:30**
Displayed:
**7:10:17**
